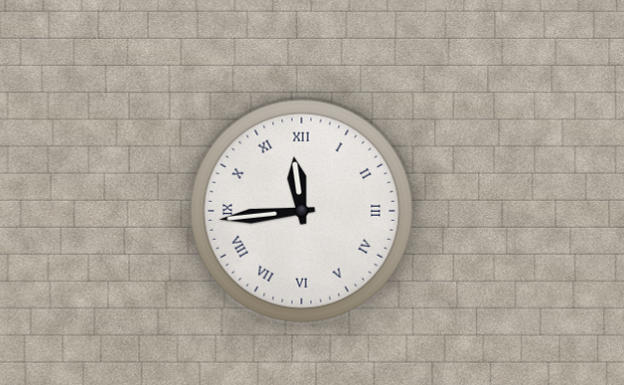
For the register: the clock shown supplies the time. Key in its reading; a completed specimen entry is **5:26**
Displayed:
**11:44**
